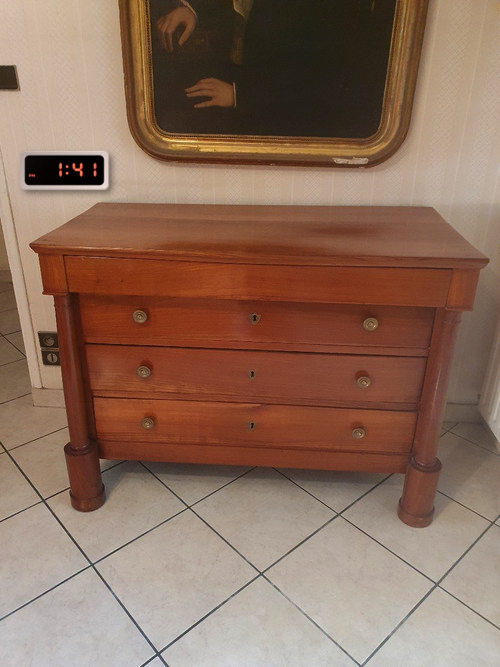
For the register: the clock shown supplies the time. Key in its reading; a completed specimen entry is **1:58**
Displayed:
**1:41**
